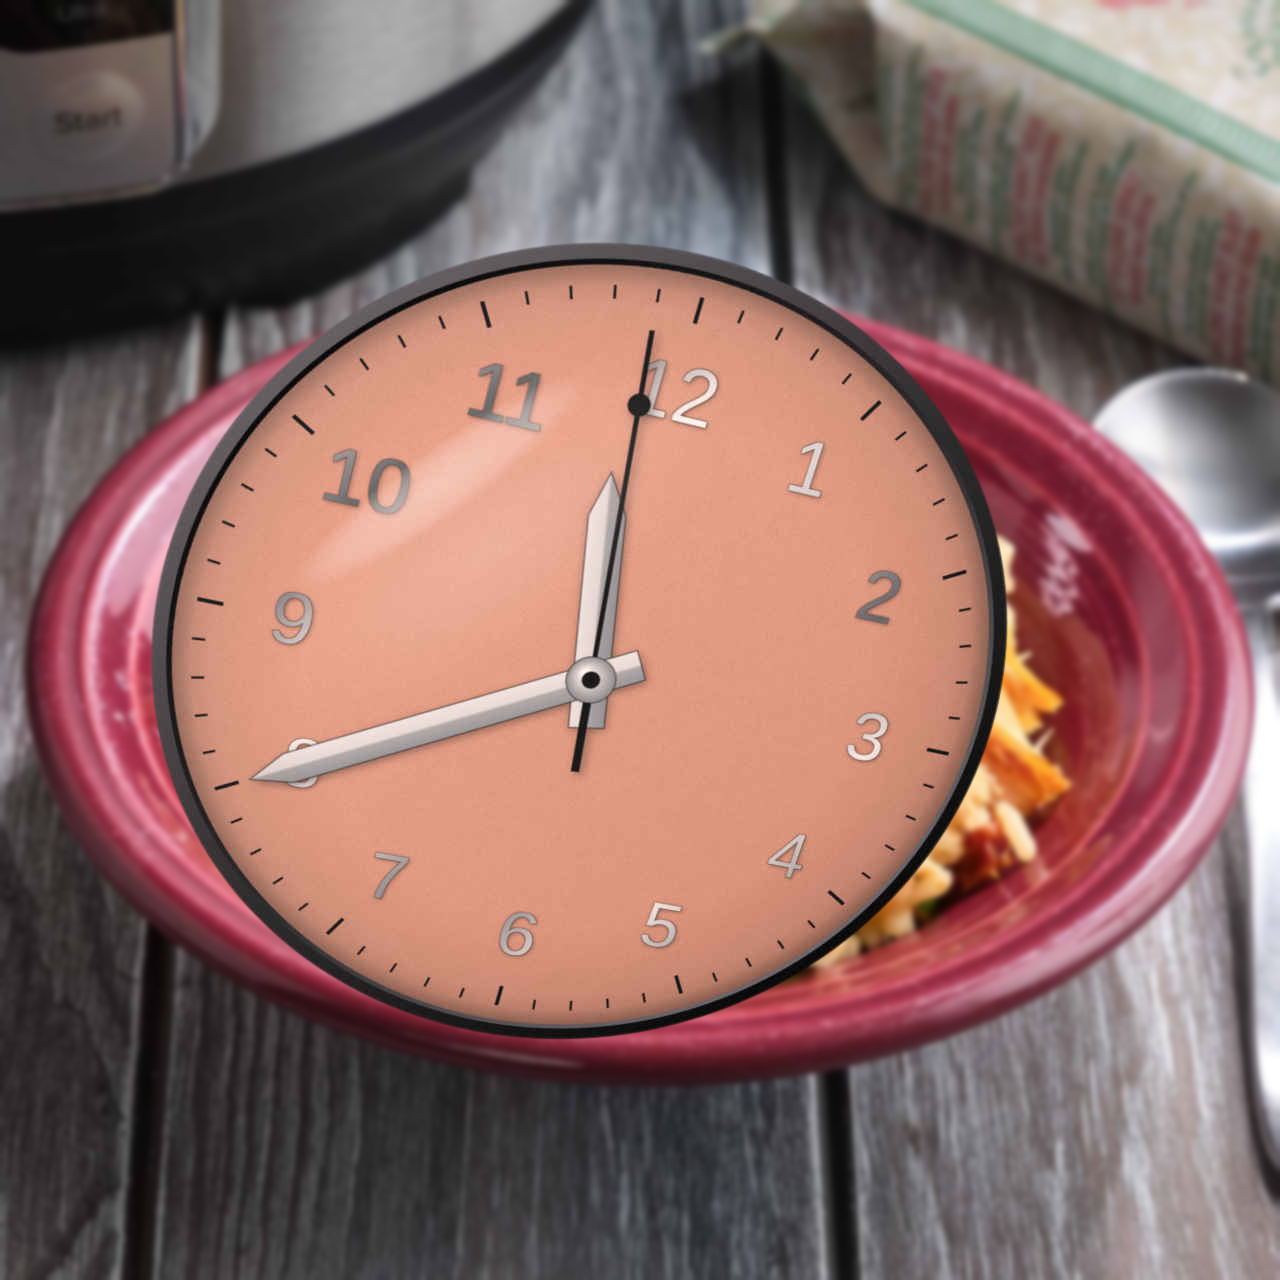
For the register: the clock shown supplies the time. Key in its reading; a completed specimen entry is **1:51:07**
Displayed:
**11:39:59**
